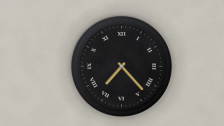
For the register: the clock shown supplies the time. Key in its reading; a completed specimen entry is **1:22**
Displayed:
**7:23**
